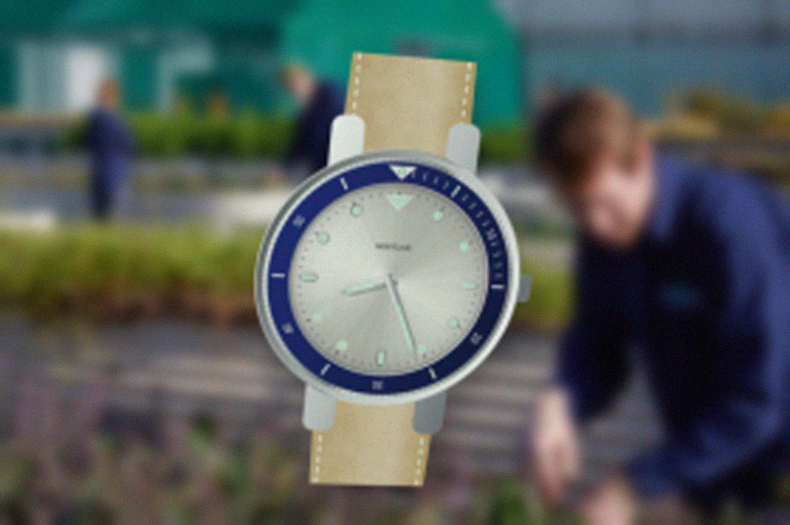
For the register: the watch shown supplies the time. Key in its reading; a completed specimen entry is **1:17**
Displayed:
**8:26**
